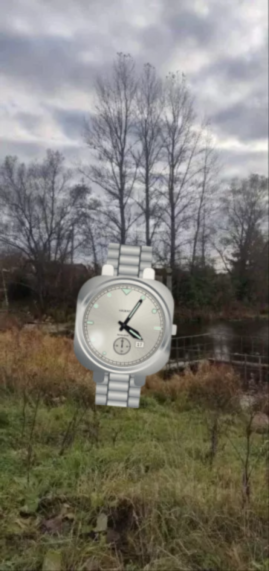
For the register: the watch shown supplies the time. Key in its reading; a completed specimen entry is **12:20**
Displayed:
**4:05**
